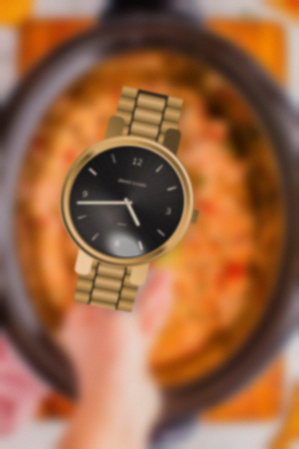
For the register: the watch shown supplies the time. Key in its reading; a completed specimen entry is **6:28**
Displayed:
**4:43**
